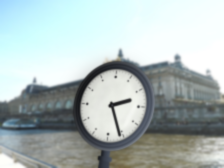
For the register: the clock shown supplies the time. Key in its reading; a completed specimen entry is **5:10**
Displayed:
**2:26**
